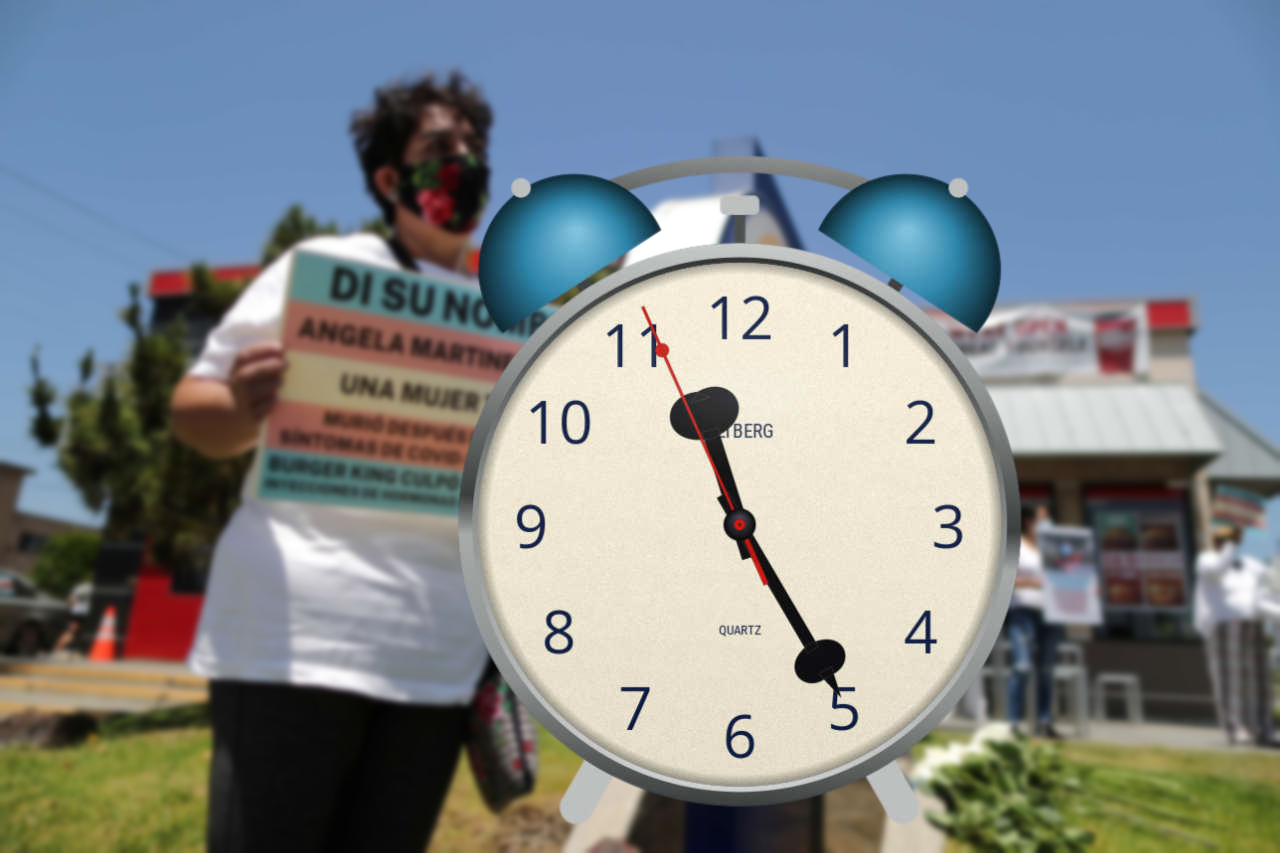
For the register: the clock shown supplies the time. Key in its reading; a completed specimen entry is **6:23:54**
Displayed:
**11:24:56**
